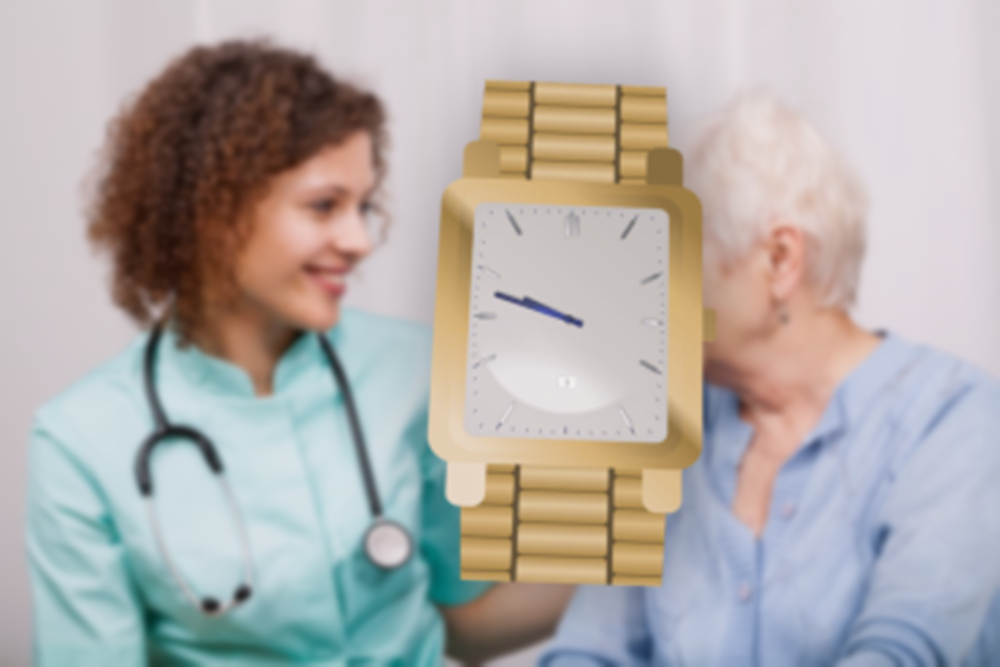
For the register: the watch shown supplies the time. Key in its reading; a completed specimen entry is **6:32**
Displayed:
**9:48**
